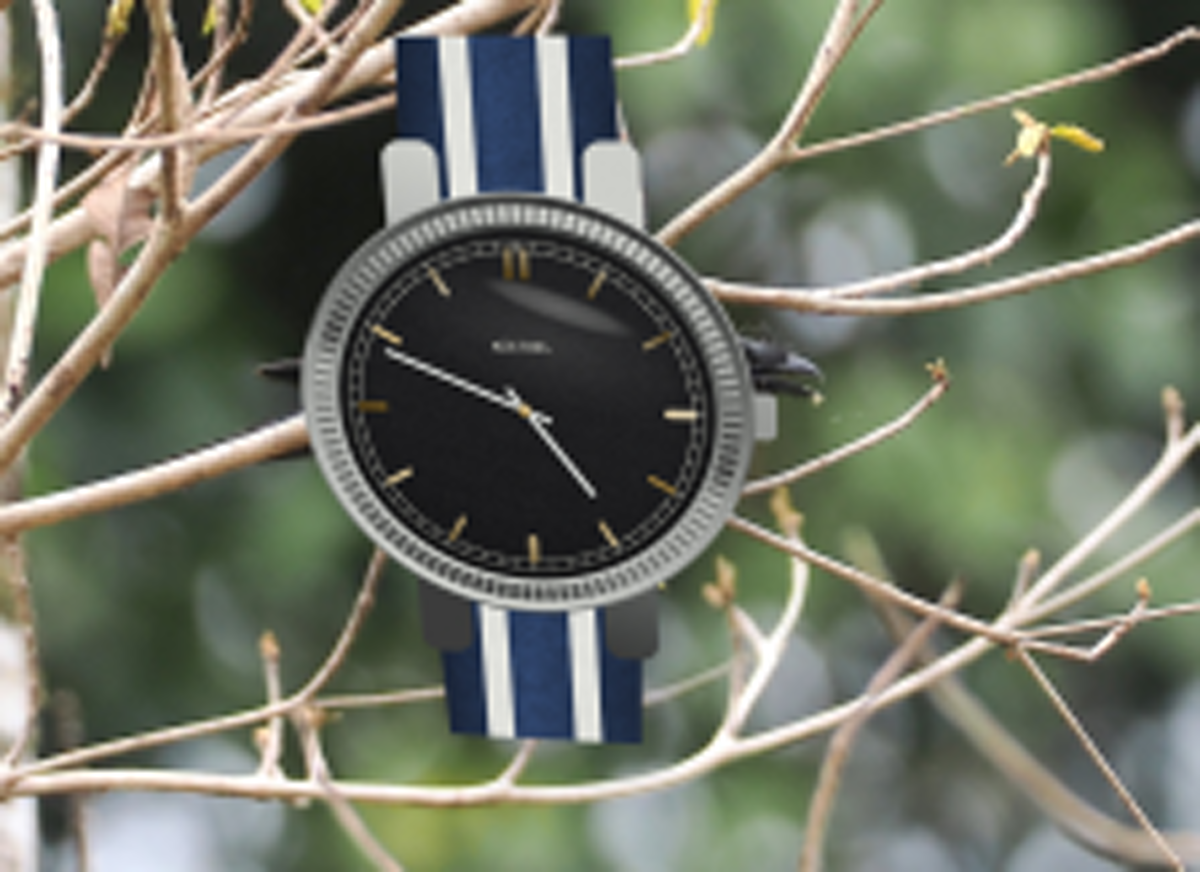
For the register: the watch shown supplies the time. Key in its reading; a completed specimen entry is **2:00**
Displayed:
**4:49**
